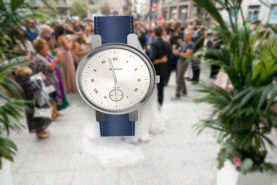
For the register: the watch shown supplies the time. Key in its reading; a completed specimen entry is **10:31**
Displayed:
**5:58**
